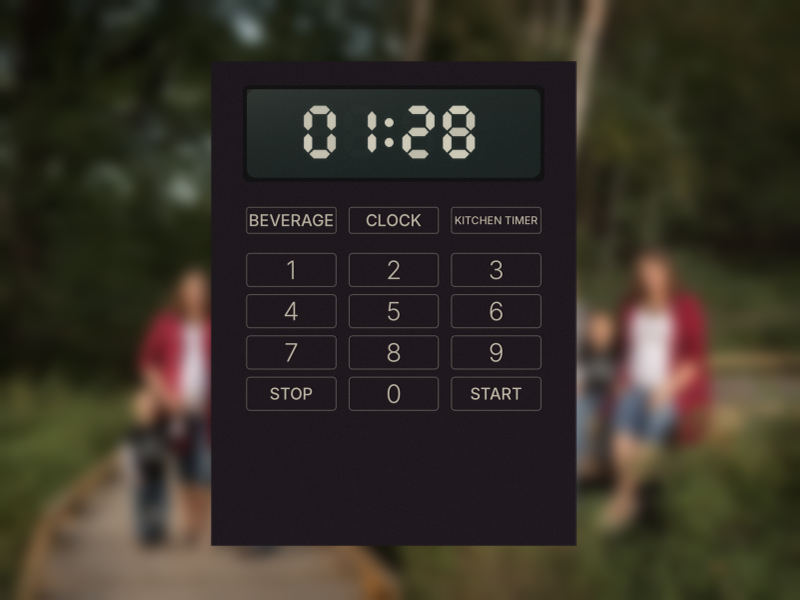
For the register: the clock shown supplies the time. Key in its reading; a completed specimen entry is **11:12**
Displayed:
**1:28**
